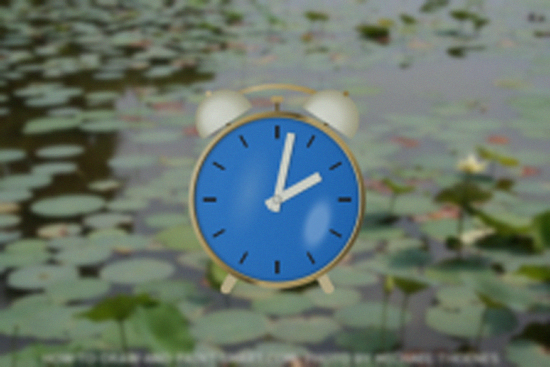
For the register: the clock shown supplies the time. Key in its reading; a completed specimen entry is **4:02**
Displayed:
**2:02**
